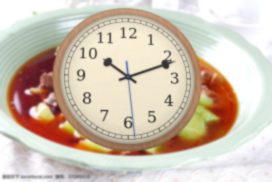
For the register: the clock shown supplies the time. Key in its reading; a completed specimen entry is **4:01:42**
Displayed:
**10:11:29**
